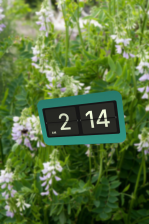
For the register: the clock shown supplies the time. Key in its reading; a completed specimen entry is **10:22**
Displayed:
**2:14**
